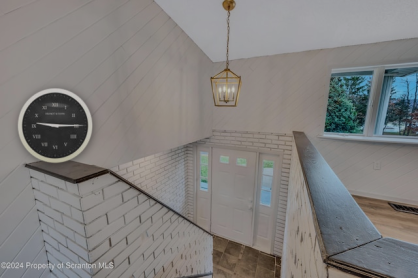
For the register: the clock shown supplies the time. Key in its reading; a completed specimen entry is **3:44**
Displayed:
**9:15**
